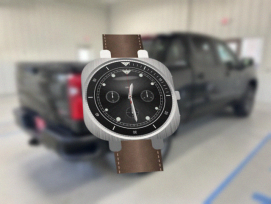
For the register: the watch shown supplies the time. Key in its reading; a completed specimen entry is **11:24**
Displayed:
**12:29**
